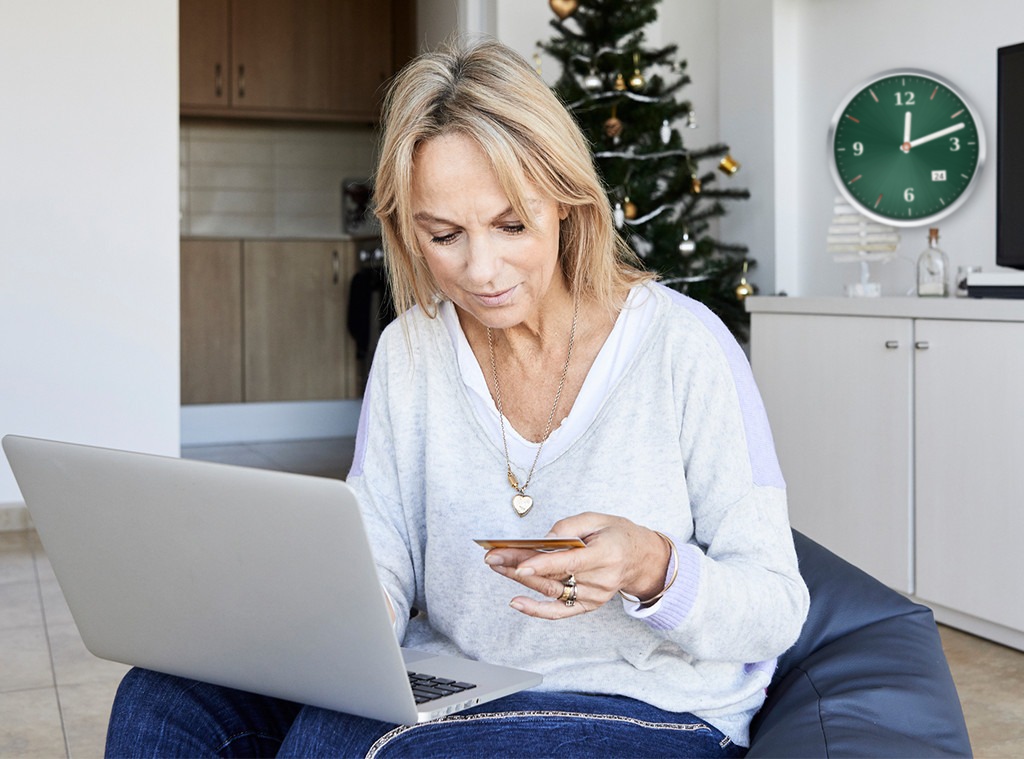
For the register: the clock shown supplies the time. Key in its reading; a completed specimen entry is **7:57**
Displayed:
**12:12**
